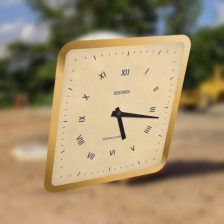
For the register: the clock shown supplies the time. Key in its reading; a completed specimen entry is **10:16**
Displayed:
**5:17**
